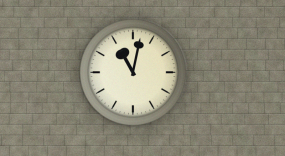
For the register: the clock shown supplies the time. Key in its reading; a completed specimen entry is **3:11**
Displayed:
**11:02**
